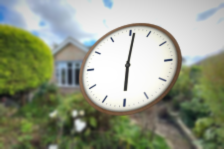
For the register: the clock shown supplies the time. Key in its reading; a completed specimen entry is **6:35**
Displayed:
**6:01**
